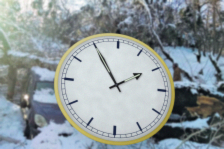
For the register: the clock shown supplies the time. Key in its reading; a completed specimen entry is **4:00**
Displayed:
**1:55**
